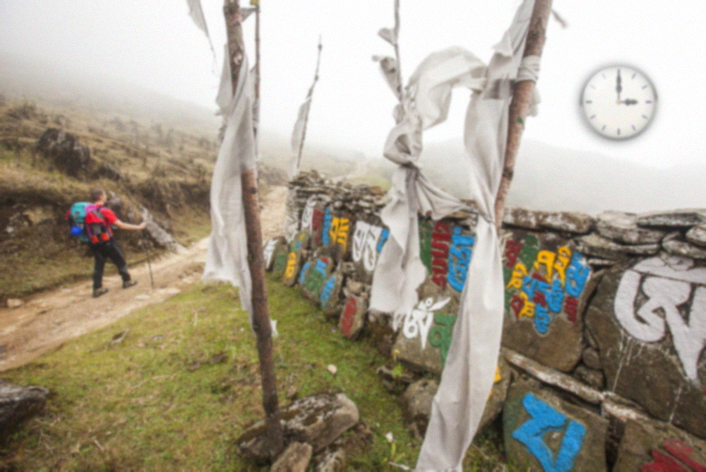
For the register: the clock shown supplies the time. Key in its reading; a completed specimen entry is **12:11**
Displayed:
**3:00**
